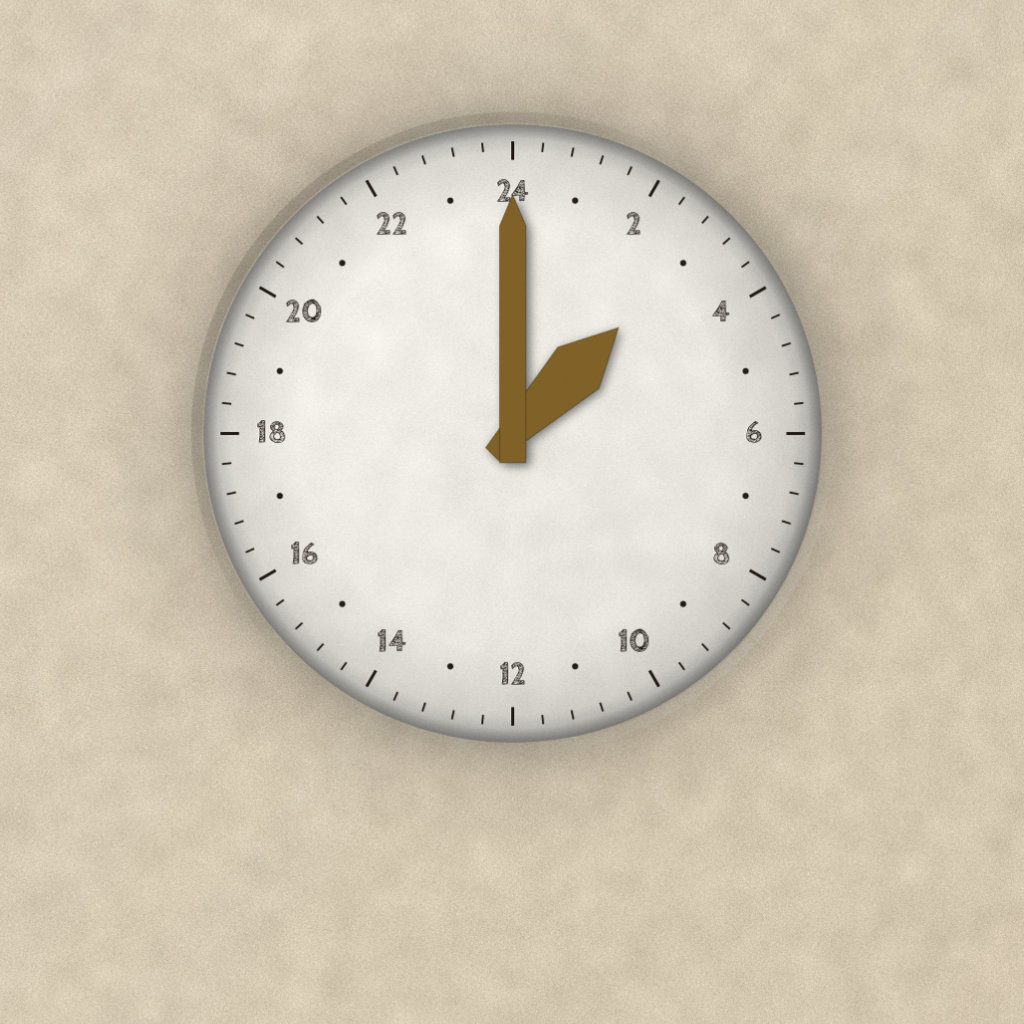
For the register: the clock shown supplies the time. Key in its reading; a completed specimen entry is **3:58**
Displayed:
**3:00**
